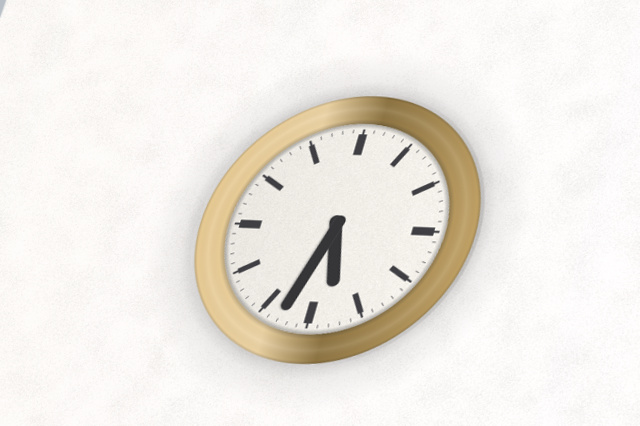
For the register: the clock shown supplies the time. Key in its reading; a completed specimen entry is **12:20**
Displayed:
**5:33**
